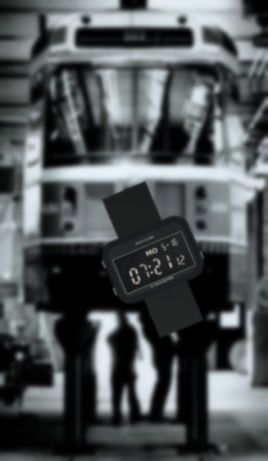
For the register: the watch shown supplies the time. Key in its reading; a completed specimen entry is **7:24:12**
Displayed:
**7:21:12**
